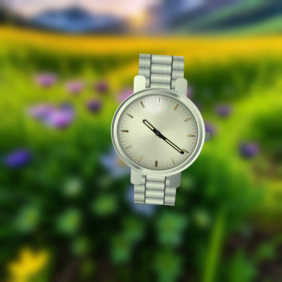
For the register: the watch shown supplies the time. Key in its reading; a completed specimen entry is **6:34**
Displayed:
**10:21**
